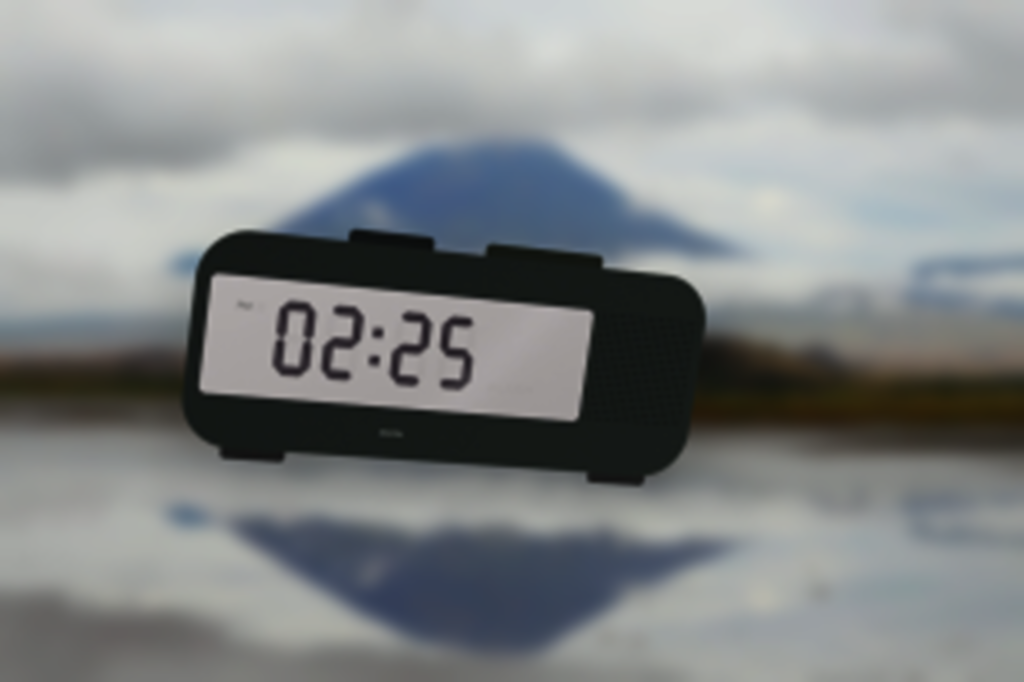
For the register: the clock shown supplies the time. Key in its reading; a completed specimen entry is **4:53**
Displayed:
**2:25**
